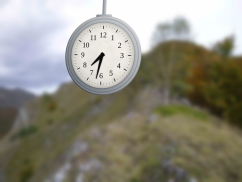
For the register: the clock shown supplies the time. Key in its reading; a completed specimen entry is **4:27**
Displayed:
**7:32**
